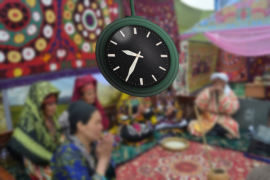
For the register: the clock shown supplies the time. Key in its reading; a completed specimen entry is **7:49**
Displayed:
**9:35**
